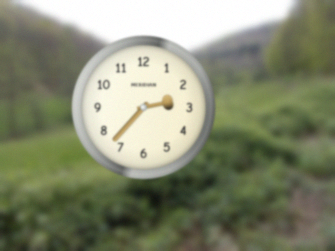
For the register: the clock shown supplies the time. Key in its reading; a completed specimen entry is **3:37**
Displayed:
**2:37**
